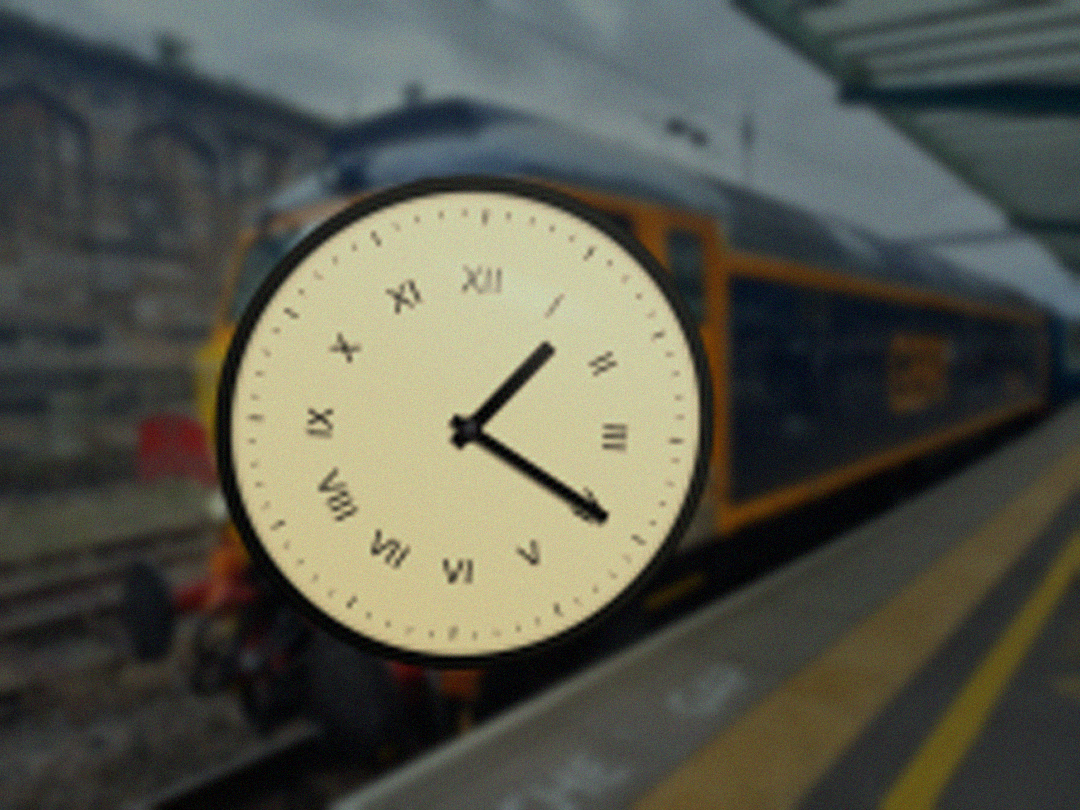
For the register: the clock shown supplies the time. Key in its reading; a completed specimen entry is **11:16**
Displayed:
**1:20**
